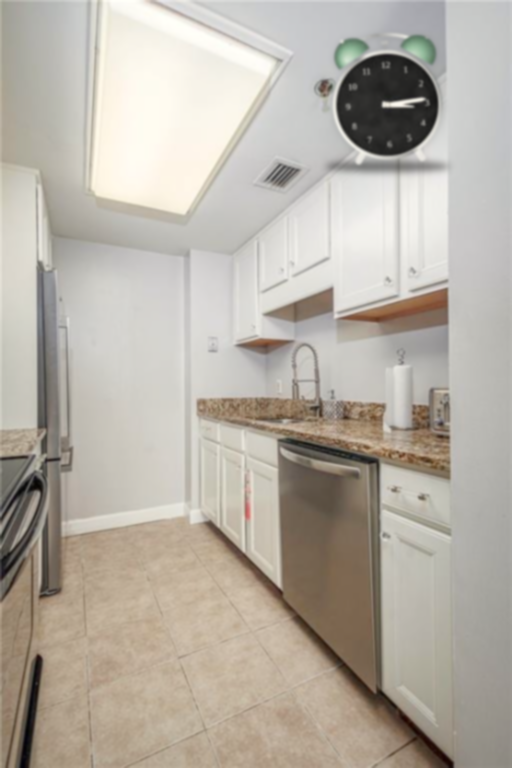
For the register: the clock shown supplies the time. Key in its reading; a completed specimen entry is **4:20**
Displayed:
**3:14**
